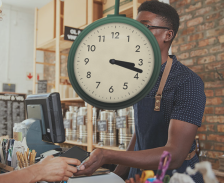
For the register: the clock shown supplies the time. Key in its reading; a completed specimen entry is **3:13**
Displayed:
**3:18**
